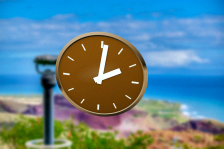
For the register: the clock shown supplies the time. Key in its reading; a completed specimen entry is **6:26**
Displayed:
**2:01**
